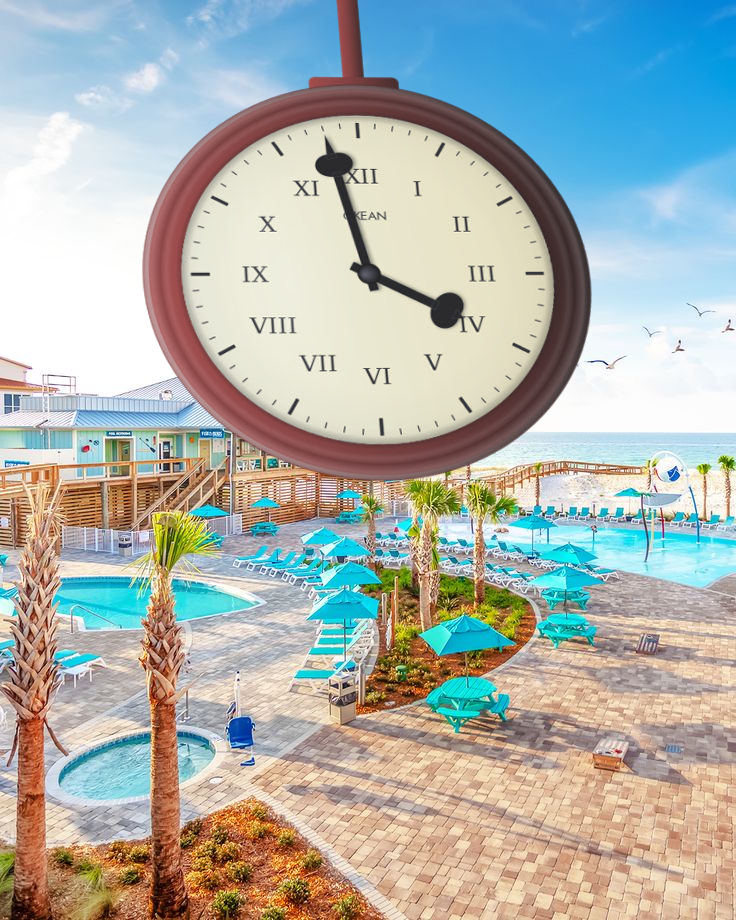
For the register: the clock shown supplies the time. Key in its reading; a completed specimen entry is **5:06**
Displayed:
**3:58**
